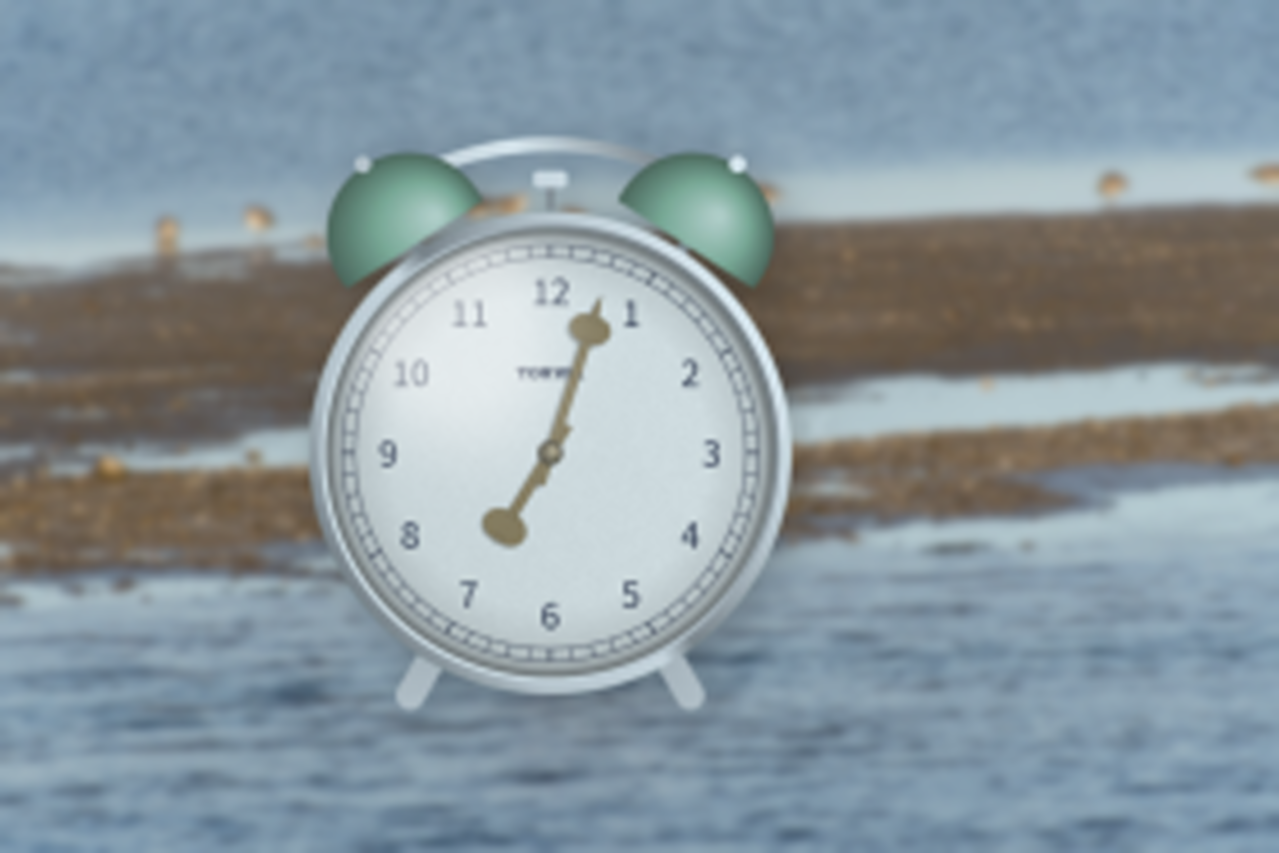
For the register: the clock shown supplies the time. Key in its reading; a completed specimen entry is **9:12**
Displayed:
**7:03**
